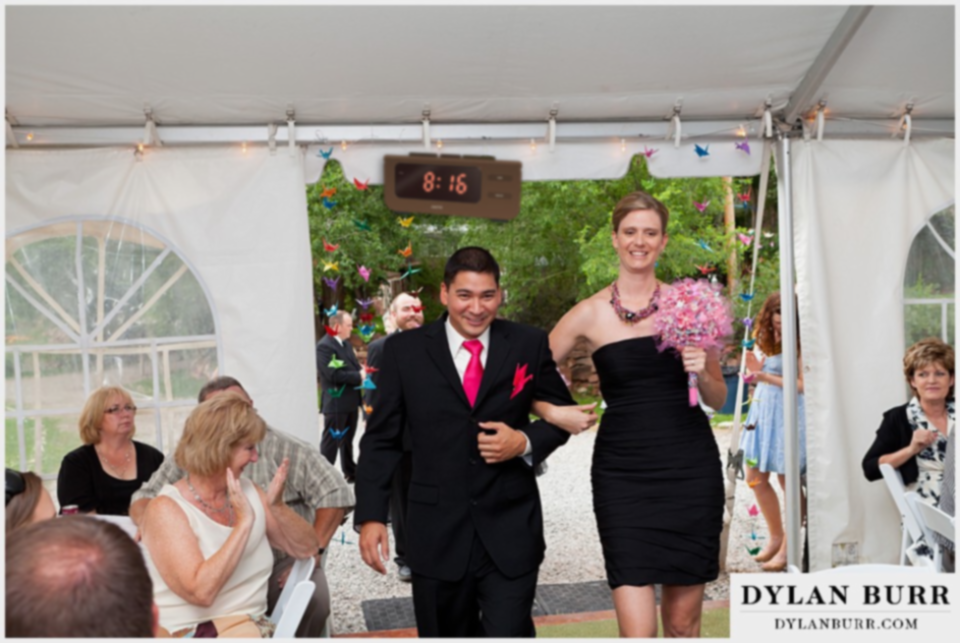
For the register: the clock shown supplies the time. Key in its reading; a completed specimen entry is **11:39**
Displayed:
**8:16**
